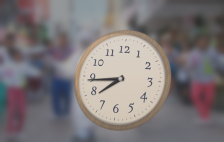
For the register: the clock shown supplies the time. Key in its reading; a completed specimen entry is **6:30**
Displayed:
**7:44**
